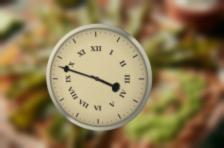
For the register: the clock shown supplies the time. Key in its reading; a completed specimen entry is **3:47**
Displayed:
**3:48**
